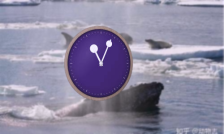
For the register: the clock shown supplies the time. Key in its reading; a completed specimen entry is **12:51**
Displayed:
**11:04**
